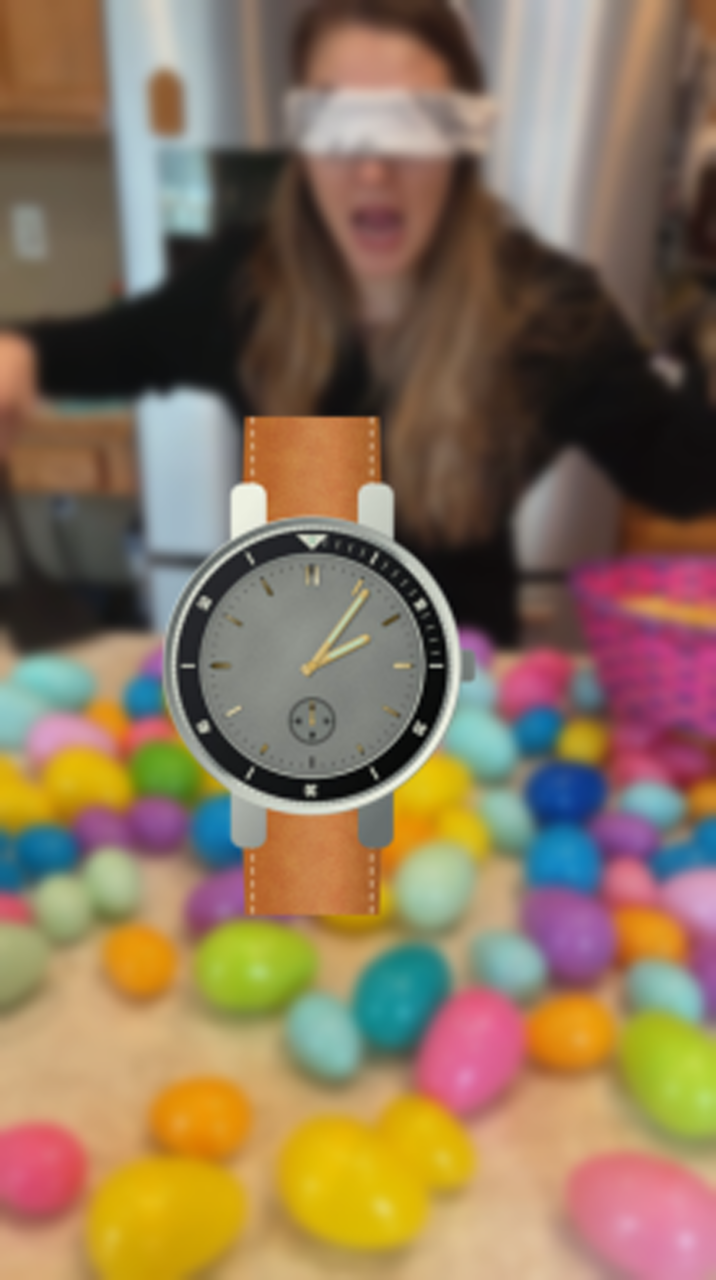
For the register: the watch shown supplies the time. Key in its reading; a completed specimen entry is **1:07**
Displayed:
**2:06**
